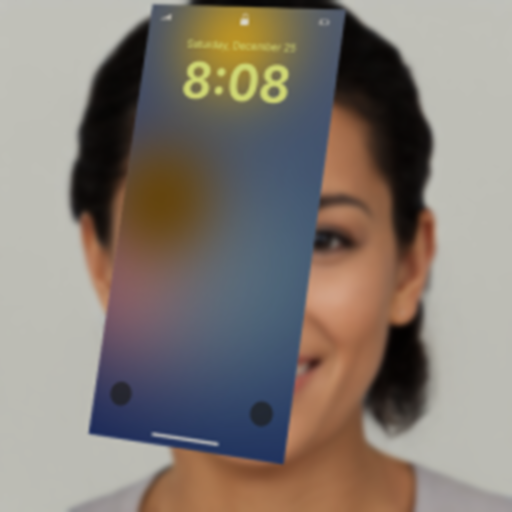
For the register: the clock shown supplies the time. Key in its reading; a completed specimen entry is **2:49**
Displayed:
**8:08**
